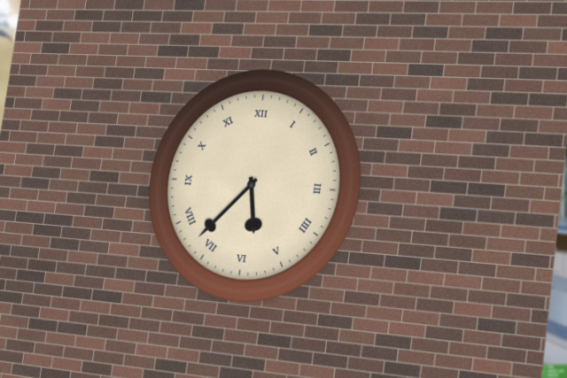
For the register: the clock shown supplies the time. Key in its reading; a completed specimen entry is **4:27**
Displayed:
**5:37**
